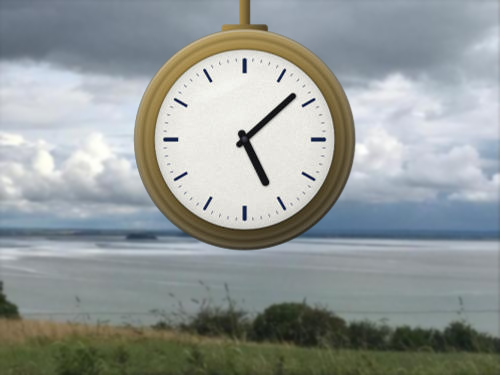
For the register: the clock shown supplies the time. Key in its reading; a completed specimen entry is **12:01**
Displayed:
**5:08**
